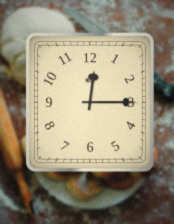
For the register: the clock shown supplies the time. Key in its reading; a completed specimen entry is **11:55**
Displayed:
**12:15**
